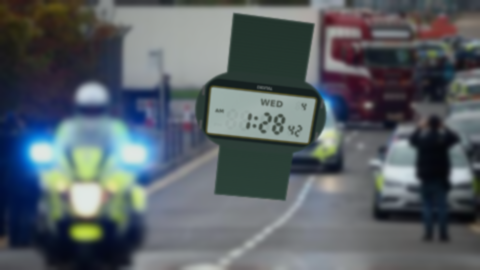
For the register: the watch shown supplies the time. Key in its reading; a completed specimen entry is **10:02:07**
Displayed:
**1:28:42**
